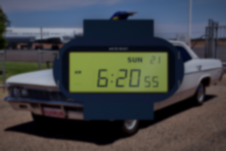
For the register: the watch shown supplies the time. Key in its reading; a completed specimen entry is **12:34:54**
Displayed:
**6:20:55**
